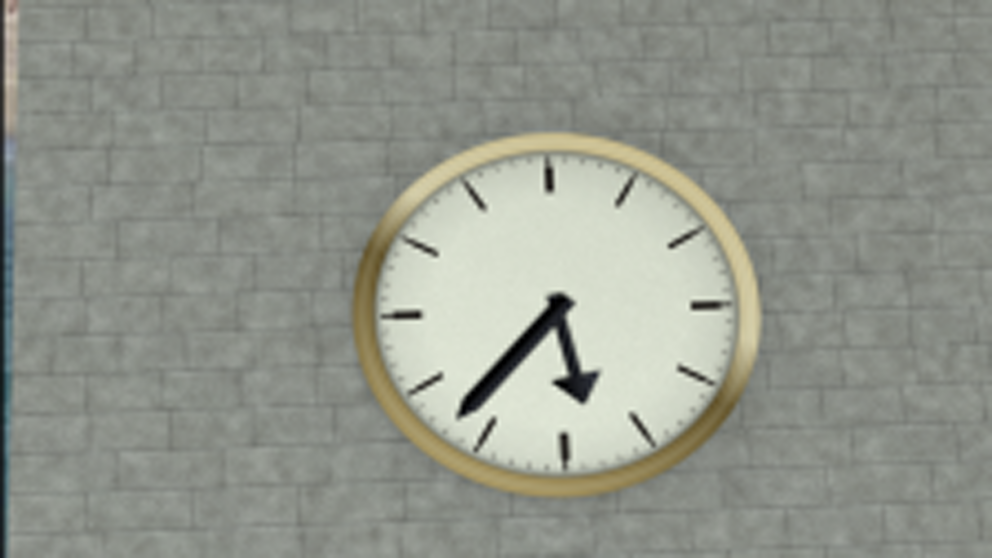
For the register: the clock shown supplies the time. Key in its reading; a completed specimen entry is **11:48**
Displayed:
**5:37**
